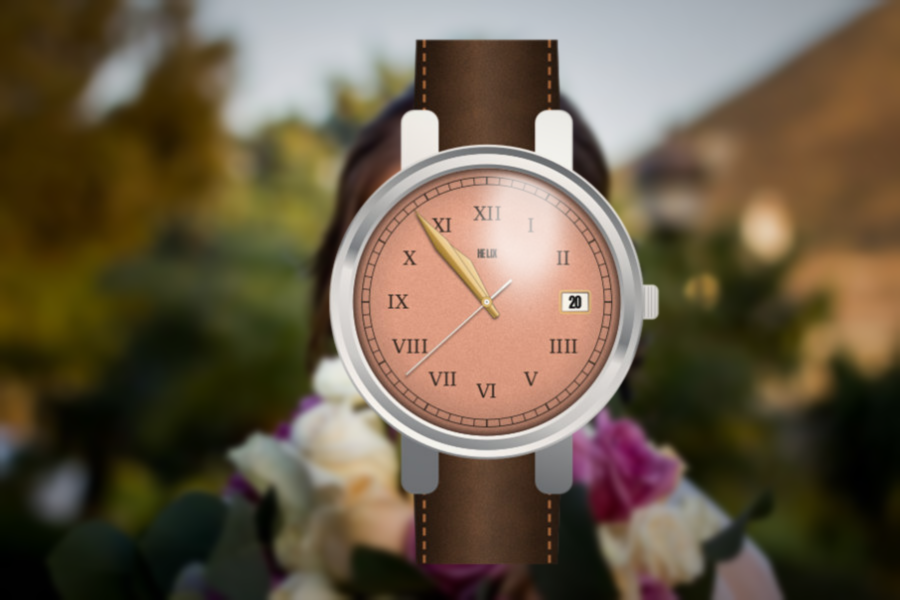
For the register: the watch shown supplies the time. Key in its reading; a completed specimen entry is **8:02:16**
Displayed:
**10:53:38**
